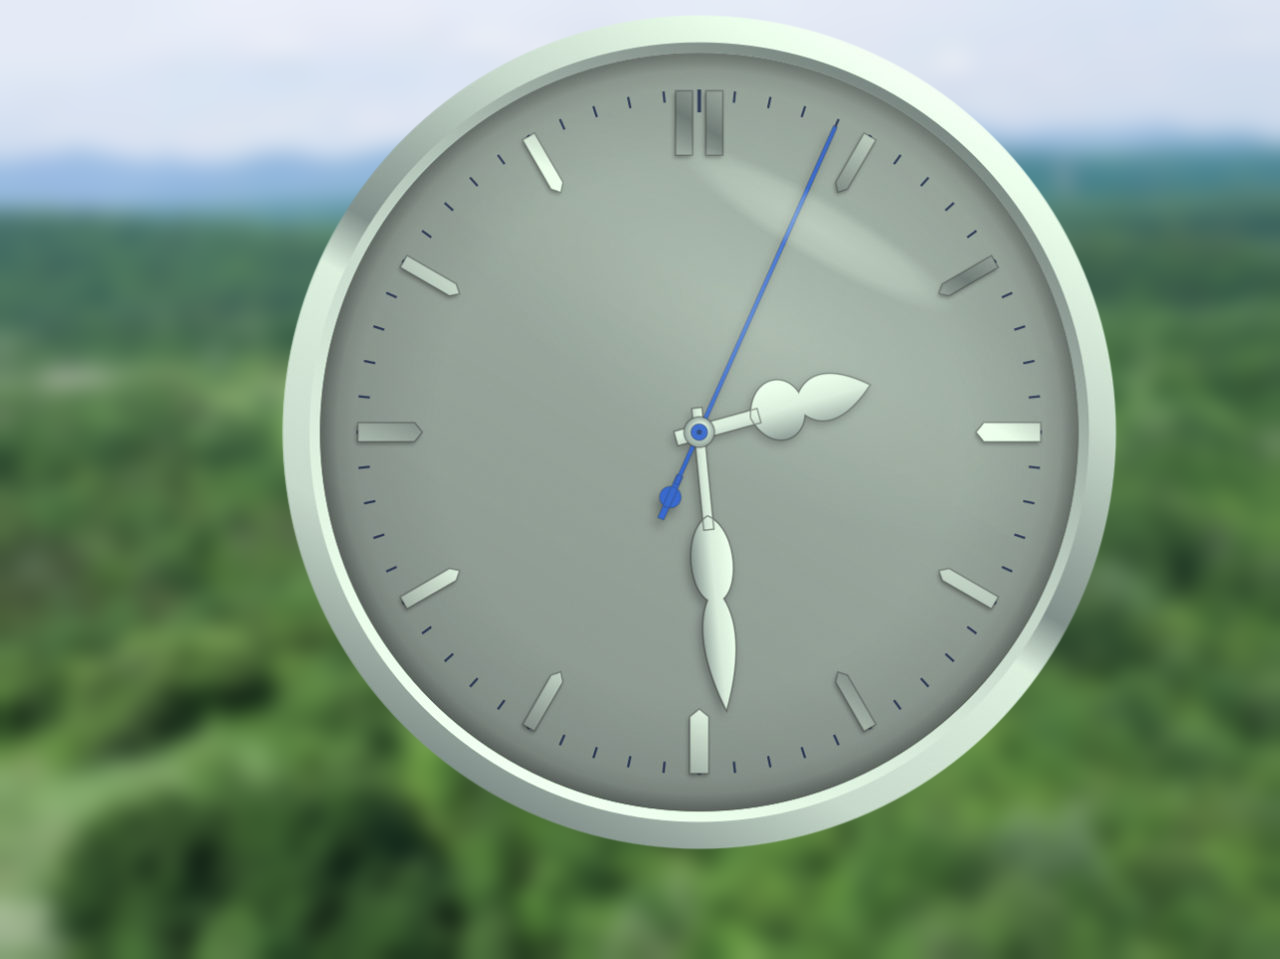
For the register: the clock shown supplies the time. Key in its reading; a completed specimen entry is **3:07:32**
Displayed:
**2:29:04**
